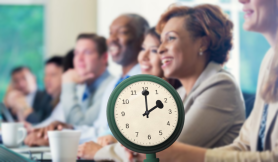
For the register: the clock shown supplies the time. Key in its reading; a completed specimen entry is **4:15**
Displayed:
**2:00**
